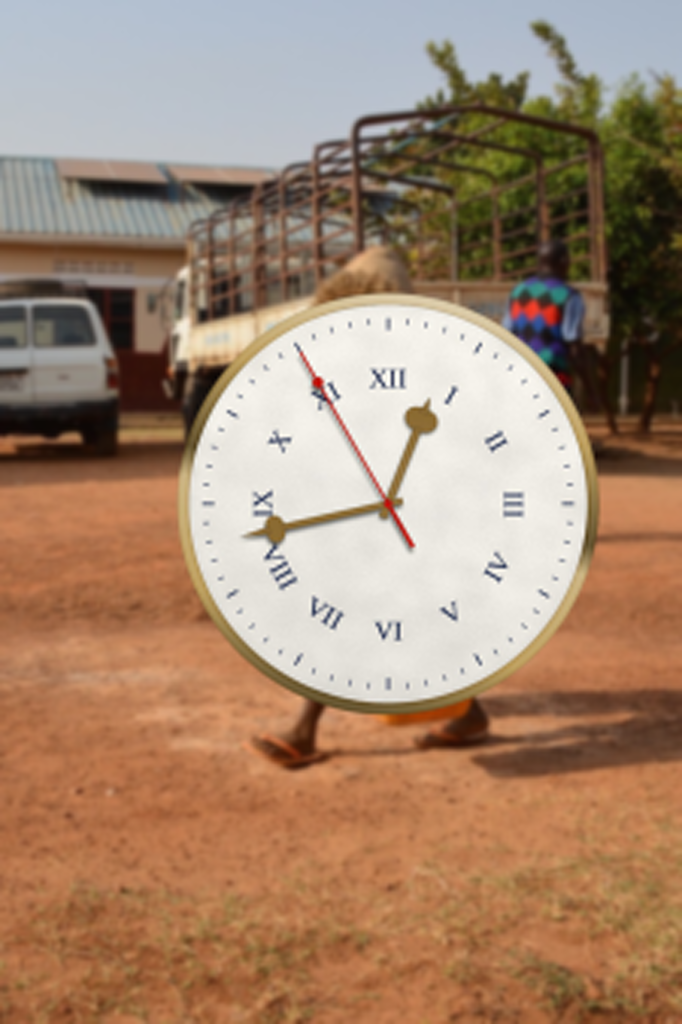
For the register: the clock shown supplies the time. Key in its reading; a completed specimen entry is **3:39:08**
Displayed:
**12:42:55**
